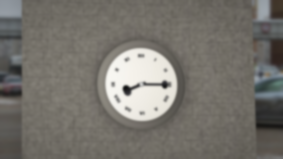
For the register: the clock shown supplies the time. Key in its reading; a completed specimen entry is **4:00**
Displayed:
**8:15**
